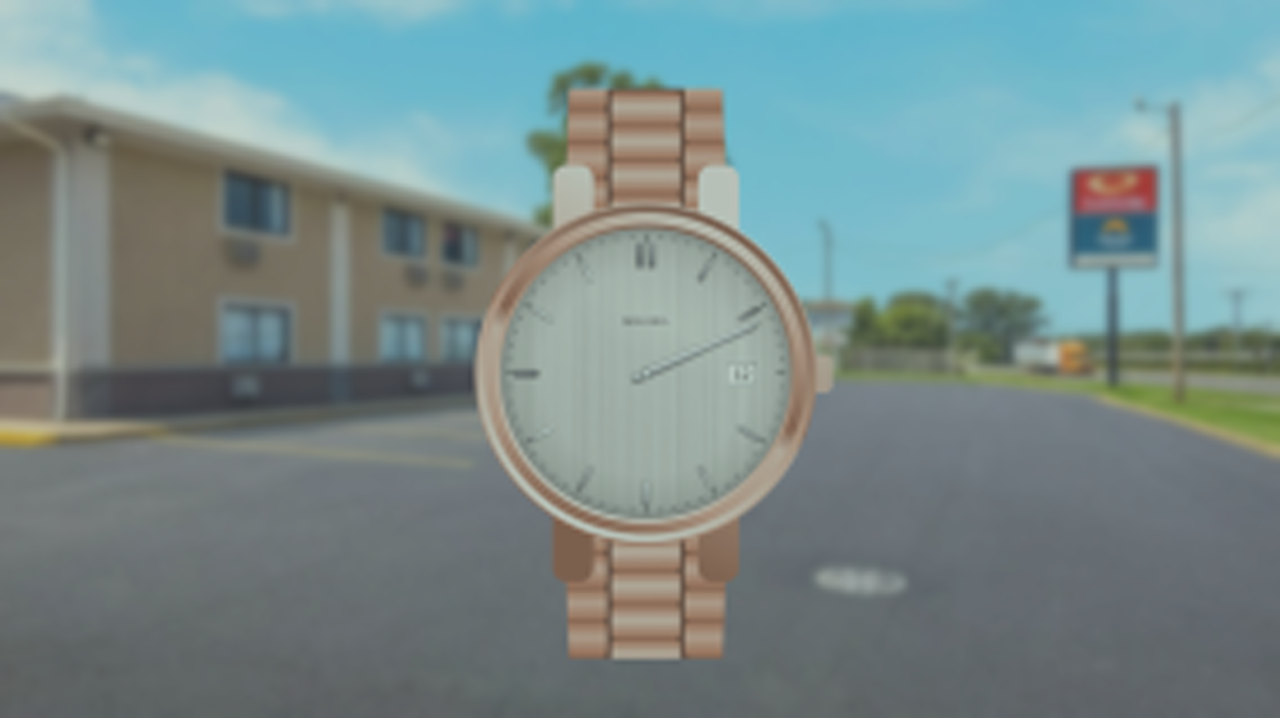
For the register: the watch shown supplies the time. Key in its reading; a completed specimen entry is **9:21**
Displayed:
**2:11**
